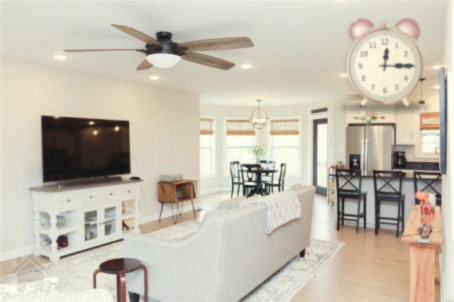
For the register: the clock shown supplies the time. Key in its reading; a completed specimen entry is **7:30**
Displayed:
**12:15**
